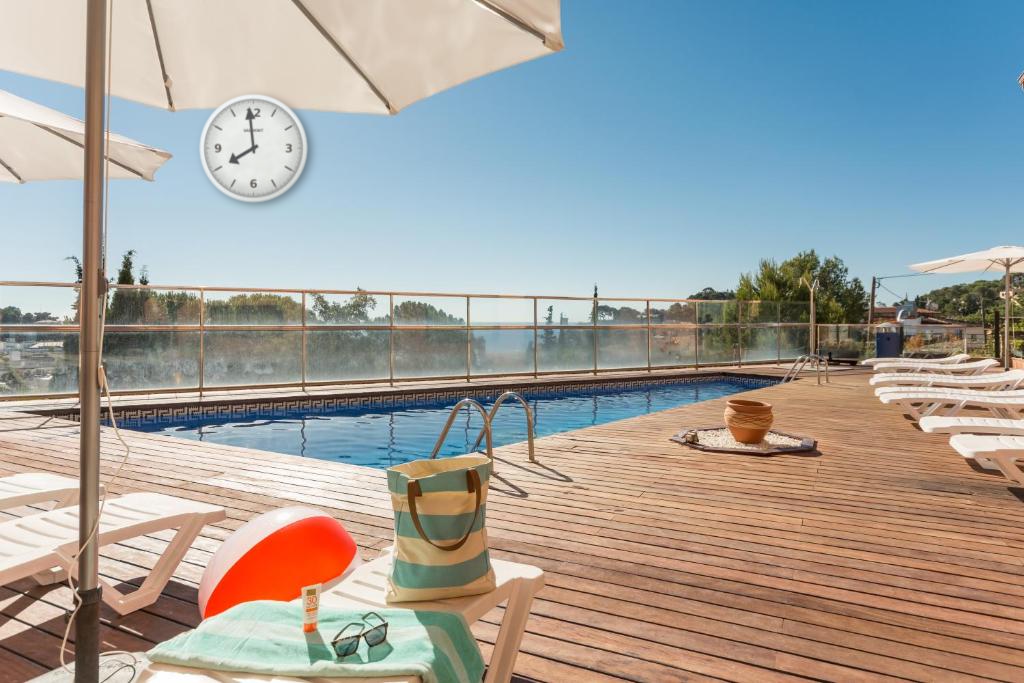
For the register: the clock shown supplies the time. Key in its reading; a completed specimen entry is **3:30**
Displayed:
**7:59**
